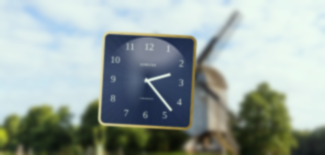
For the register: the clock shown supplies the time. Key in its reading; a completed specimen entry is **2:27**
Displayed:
**2:23**
